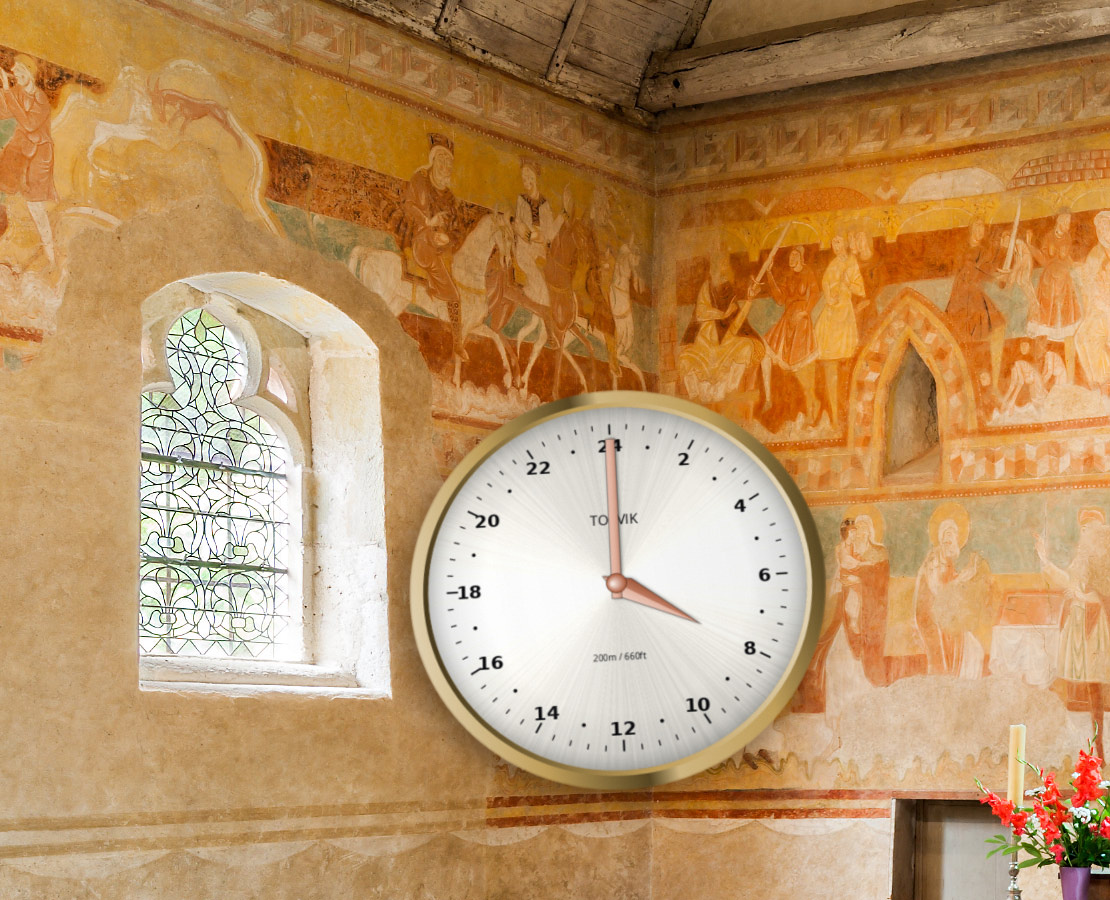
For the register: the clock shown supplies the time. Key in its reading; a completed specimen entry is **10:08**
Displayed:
**8:00**
